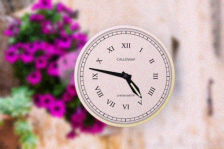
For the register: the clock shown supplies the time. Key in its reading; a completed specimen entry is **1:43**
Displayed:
**4:47**
